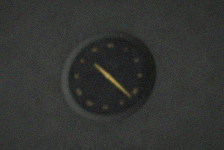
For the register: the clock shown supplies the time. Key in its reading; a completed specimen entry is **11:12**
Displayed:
**10:22**
